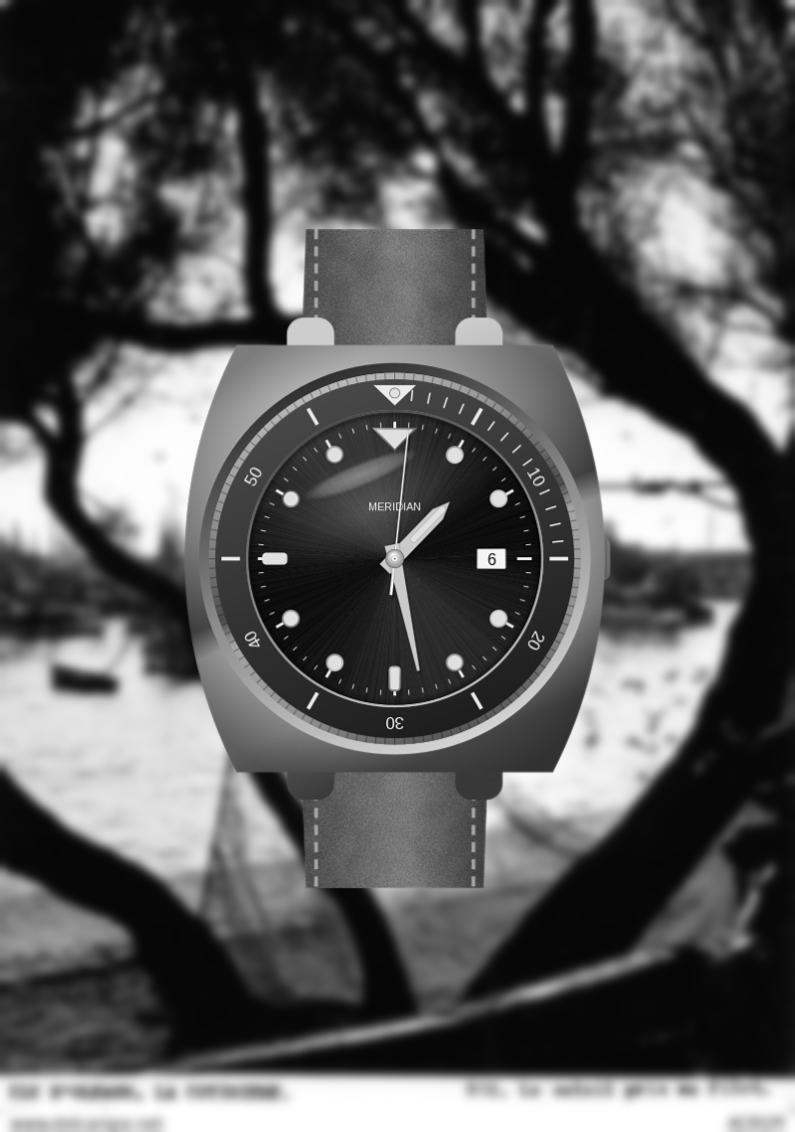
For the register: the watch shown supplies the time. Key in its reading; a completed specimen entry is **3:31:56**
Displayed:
**1:28:01**
